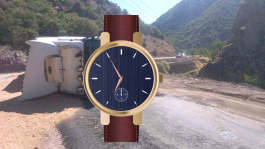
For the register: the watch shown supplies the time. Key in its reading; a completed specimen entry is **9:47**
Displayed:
**6:55**
